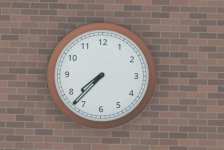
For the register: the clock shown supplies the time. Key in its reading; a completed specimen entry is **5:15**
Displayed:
**7:37**
